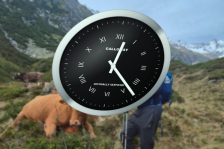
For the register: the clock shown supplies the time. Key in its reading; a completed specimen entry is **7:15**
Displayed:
**12:23**
